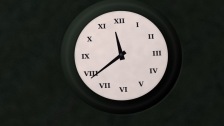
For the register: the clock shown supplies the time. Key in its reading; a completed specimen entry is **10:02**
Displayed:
**11:39**
